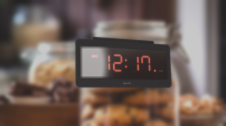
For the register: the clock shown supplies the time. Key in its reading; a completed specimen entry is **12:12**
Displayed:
**12:17**
